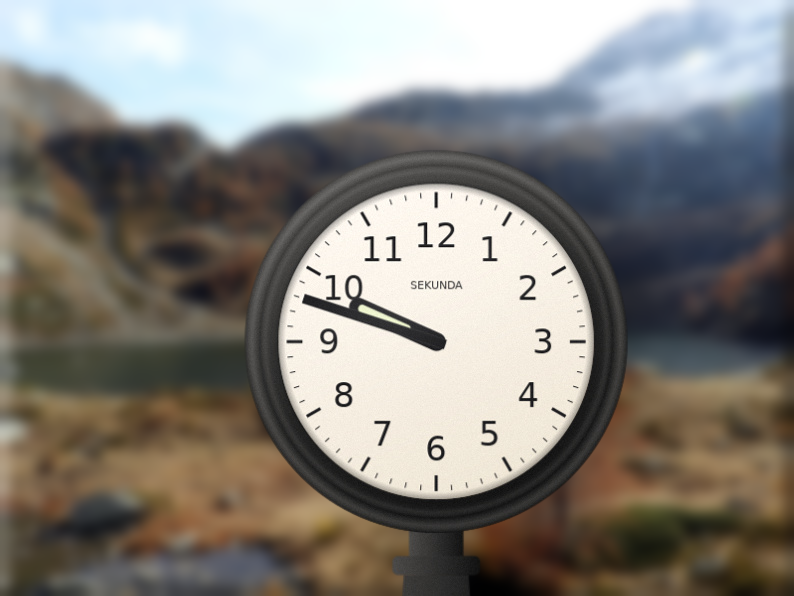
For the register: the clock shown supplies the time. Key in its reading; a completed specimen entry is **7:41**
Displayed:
**9:48**
